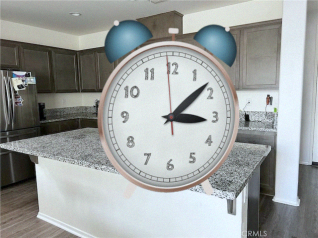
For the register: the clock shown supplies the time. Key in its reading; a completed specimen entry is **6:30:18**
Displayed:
**3:07:59**
